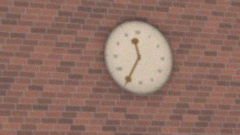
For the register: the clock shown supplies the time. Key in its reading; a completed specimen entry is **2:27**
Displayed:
**11:35**
